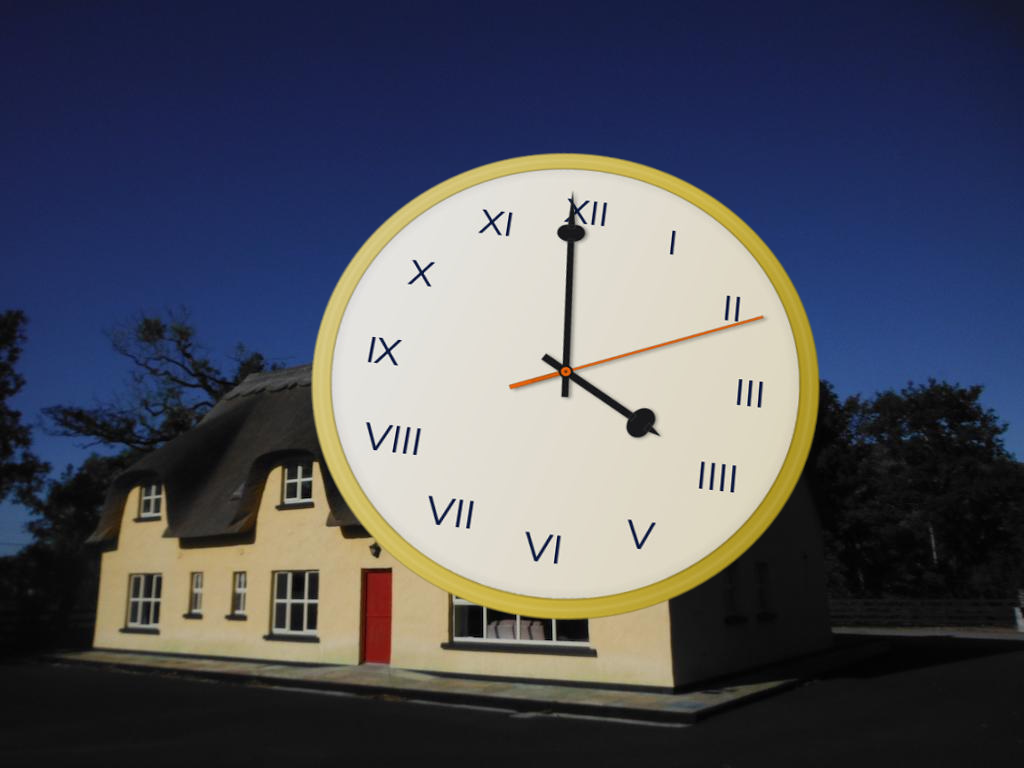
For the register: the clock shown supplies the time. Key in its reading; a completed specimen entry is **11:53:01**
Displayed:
**3:59:11**
